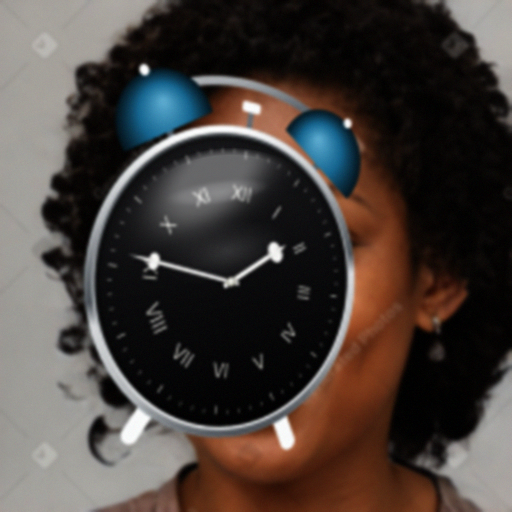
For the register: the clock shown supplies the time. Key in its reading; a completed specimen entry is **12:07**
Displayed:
**1:46**
